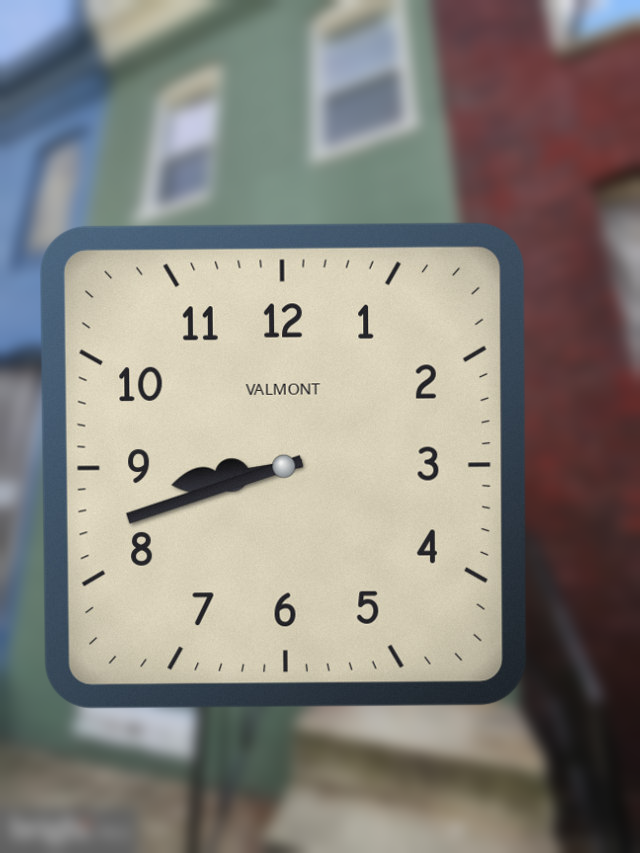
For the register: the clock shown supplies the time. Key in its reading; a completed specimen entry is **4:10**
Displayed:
**8:42**
